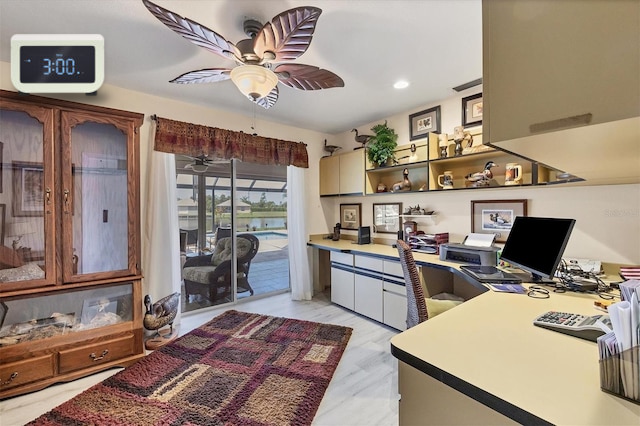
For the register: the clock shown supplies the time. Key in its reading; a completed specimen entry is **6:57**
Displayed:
**3:00**
